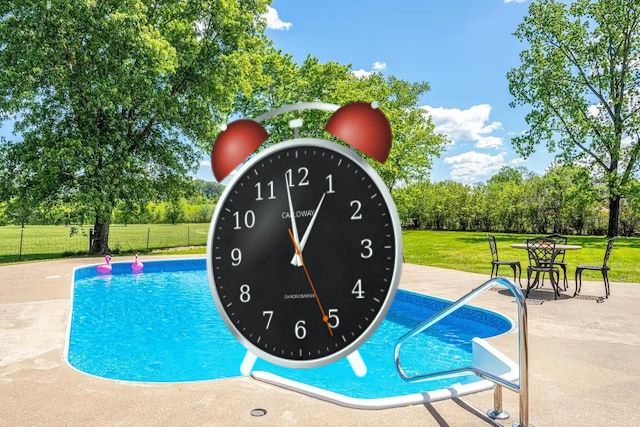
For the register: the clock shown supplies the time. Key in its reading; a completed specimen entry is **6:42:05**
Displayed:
**12:58:26**
